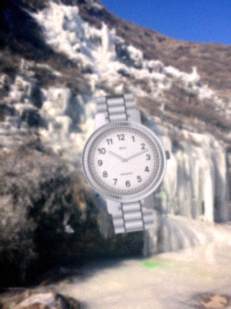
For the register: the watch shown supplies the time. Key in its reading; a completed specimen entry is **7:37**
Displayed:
**10:12**
